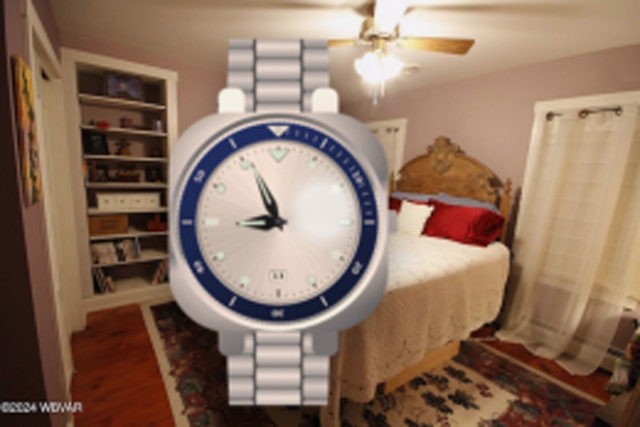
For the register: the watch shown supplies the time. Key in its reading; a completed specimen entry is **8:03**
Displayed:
**8:56**
